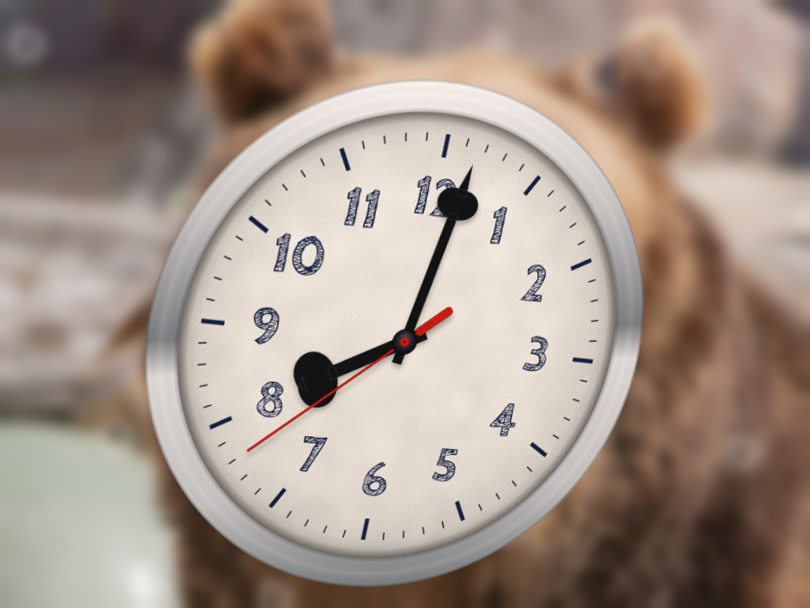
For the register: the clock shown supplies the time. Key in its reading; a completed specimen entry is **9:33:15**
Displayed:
**8:01:38**
